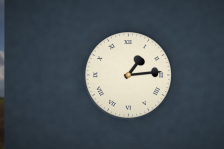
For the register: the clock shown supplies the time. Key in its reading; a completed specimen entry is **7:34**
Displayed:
**1:14**
